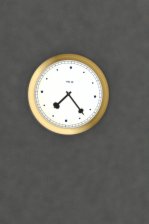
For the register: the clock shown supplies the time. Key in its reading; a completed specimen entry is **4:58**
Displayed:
**7:23**
